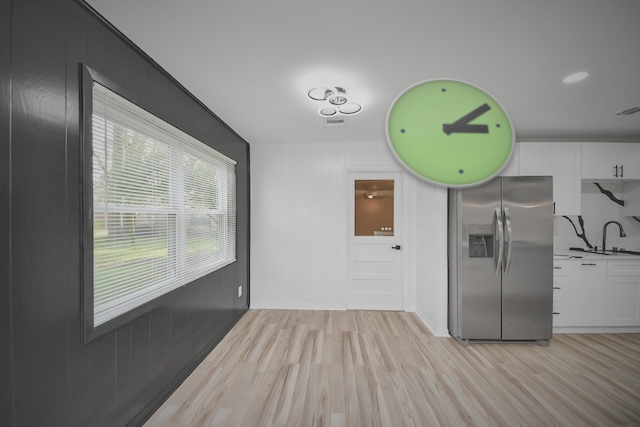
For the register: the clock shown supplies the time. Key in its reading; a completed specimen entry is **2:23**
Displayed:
**3:10**
